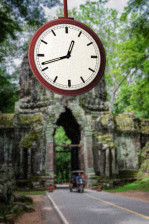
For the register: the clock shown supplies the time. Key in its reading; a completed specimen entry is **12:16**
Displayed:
**12:42**
